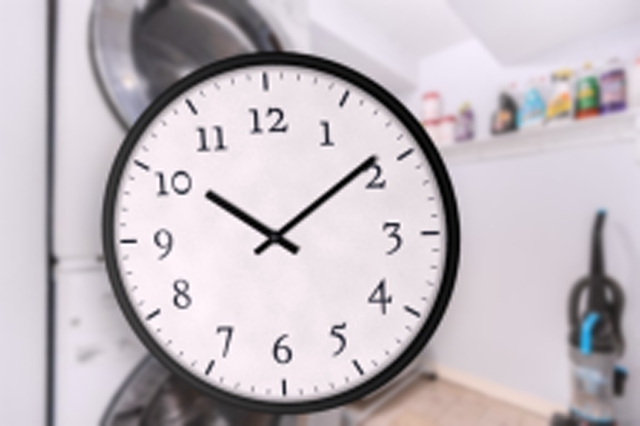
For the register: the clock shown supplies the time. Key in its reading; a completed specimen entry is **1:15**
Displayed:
**10:09**
